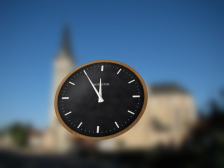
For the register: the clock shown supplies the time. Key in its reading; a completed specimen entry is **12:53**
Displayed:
**11:55**
